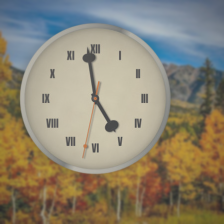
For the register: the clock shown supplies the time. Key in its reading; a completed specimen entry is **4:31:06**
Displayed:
**4:58:32**
